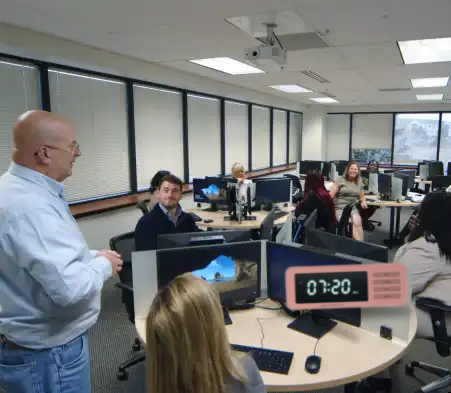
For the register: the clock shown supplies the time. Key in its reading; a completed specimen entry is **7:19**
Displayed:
**7:20**
